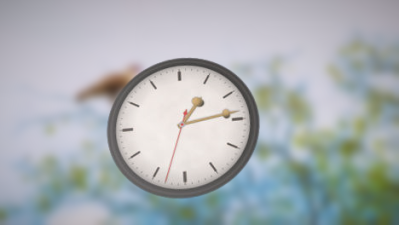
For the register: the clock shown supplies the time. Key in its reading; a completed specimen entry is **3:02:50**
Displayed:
**1:13:33**
